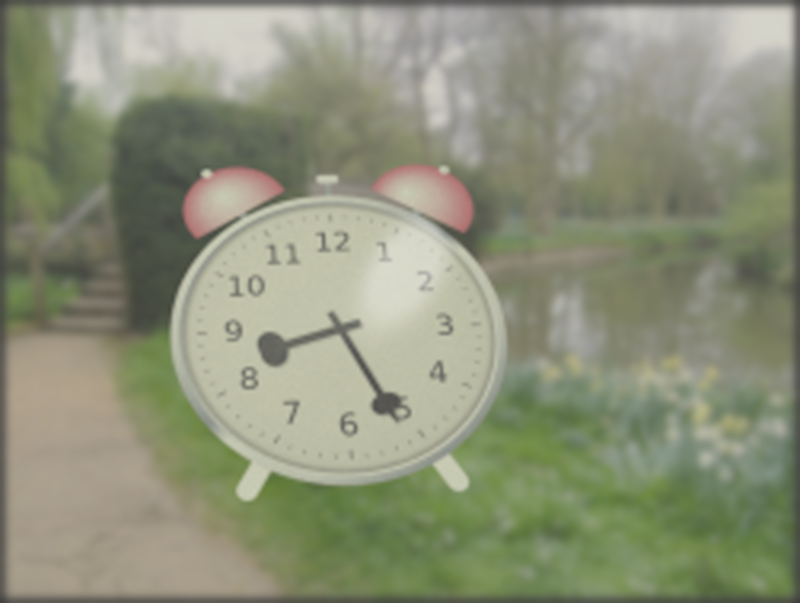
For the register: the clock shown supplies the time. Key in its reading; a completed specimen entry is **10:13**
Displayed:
**8:26**
